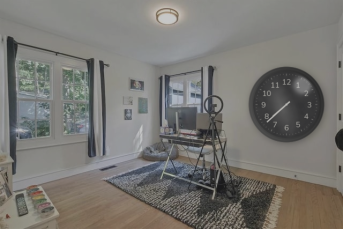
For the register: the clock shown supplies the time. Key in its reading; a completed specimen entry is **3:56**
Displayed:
**7:38**
